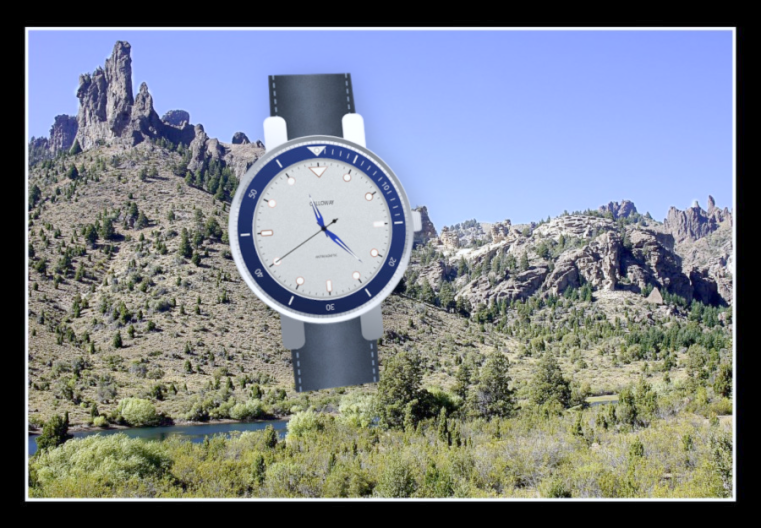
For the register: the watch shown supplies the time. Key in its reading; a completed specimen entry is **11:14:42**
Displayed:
**11:22:40**
